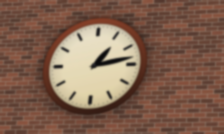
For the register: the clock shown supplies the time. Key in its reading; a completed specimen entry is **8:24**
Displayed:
**1:13**
